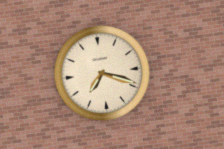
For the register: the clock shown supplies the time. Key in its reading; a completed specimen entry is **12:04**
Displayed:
**7:19**
